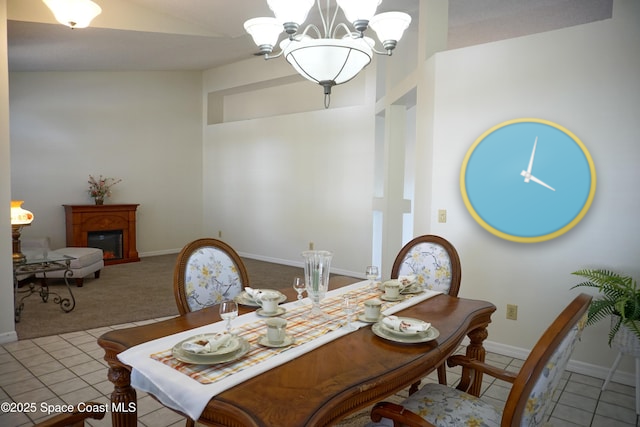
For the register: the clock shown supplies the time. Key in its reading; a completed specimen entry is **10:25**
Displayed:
**4:02**
